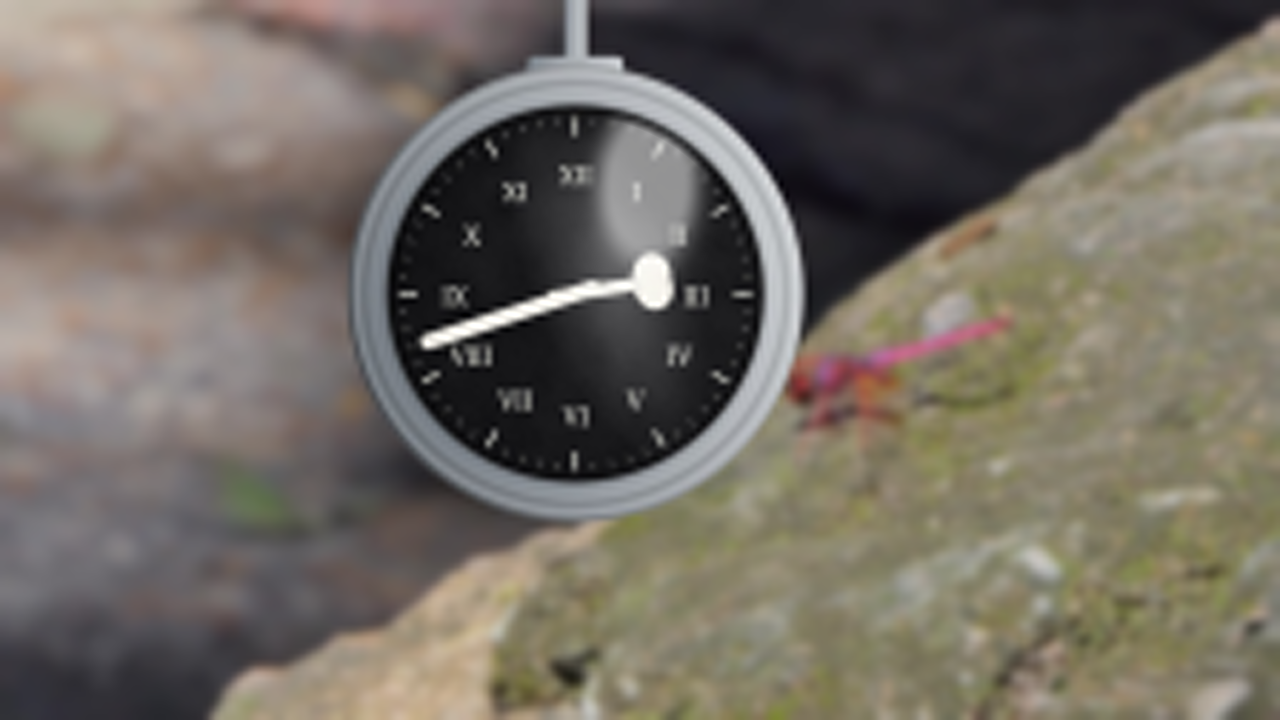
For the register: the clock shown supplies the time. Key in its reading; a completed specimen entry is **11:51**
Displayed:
**2:42**
